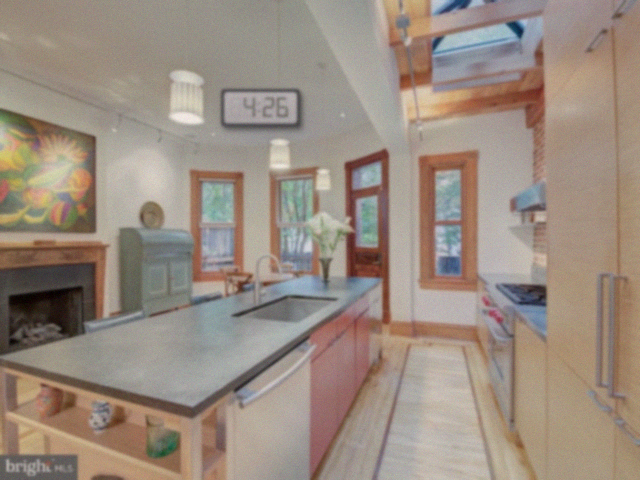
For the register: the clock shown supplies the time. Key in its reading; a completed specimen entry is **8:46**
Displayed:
**4:26**
